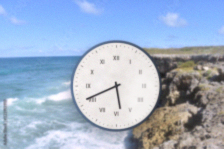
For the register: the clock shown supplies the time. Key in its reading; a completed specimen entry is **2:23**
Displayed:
**5:41**
